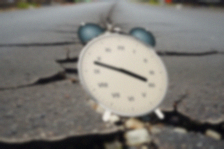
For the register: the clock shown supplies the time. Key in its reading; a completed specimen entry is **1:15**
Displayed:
**3:48**
